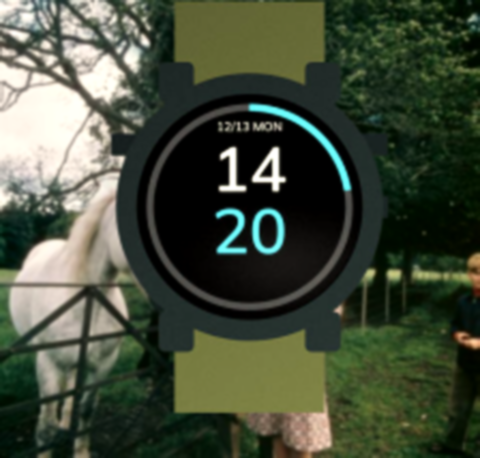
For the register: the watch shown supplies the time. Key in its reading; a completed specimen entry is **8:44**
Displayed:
**14:20**
